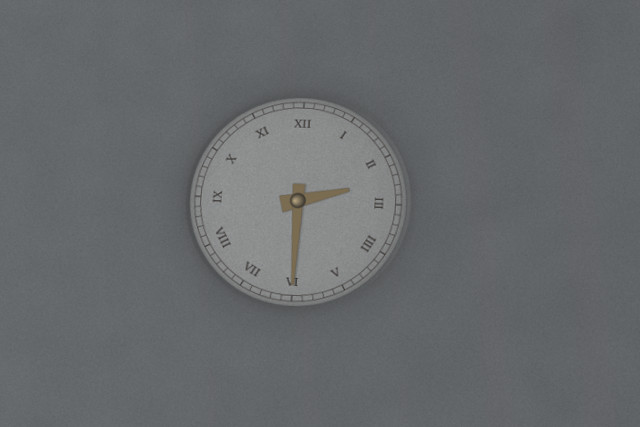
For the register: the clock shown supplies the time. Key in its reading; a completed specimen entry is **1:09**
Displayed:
**2:30**
